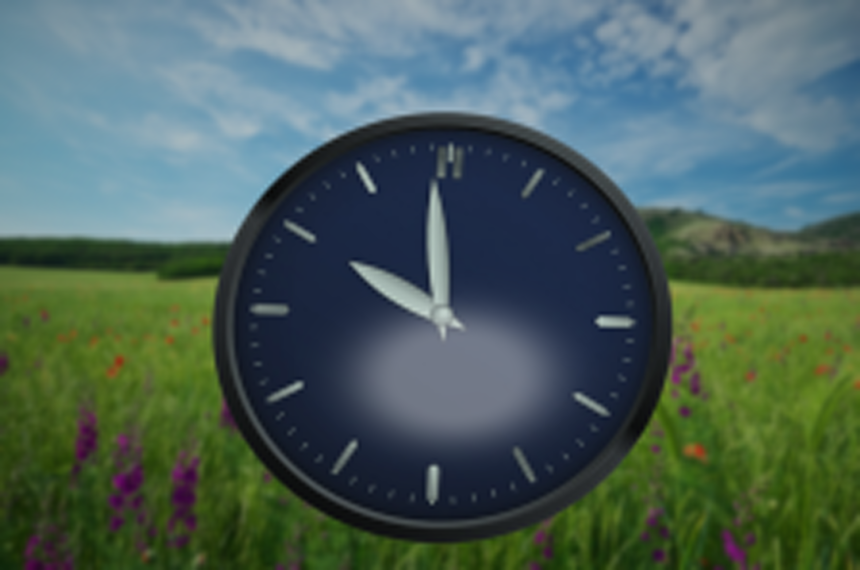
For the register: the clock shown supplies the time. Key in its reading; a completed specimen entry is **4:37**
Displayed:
**9:59**
